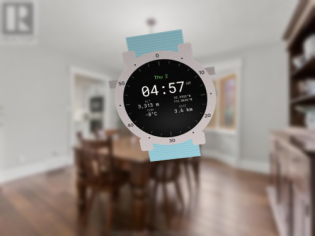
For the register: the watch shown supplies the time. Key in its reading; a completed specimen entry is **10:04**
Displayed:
**4:57**
